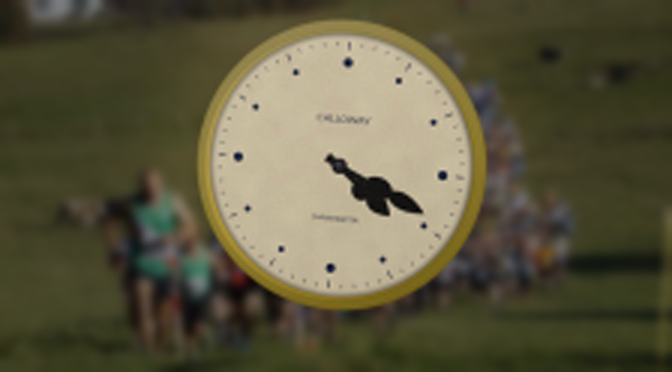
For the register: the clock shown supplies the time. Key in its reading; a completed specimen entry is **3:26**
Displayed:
**4:19**
